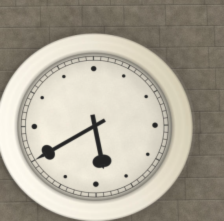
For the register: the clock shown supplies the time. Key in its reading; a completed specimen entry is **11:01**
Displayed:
**5:40**
